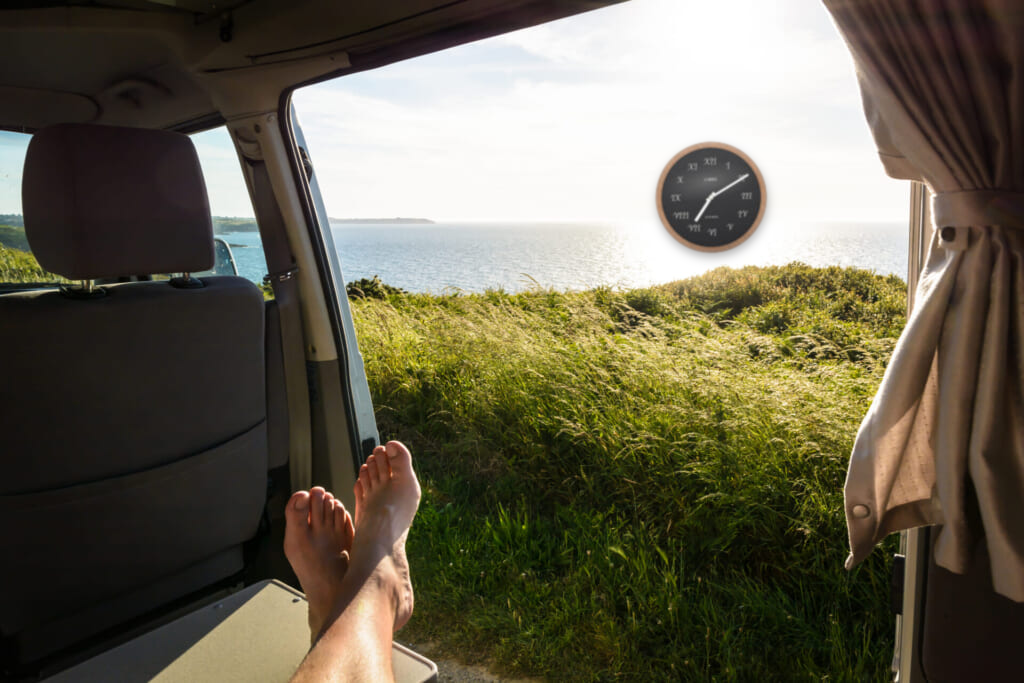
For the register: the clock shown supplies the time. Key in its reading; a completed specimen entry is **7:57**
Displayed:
**7:10**
